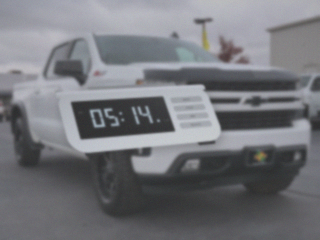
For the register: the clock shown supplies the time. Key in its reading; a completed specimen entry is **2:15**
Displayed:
**5:14**
